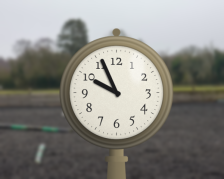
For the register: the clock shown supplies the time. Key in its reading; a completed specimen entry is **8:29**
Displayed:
**9:56**
